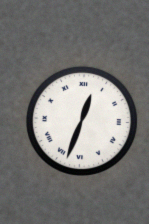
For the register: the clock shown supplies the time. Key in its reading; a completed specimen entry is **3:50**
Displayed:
**12:33**
